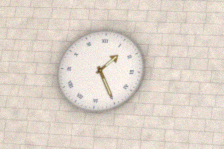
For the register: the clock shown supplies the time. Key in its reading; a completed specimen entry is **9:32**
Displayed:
**1:25**
